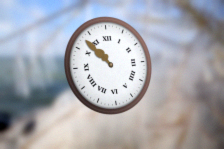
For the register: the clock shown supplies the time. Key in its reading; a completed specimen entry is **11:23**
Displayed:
**10:53**
